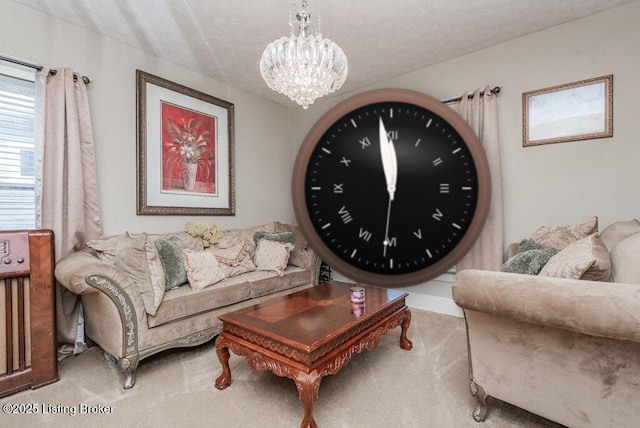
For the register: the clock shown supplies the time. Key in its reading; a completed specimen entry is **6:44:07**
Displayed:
**11:58:31**
